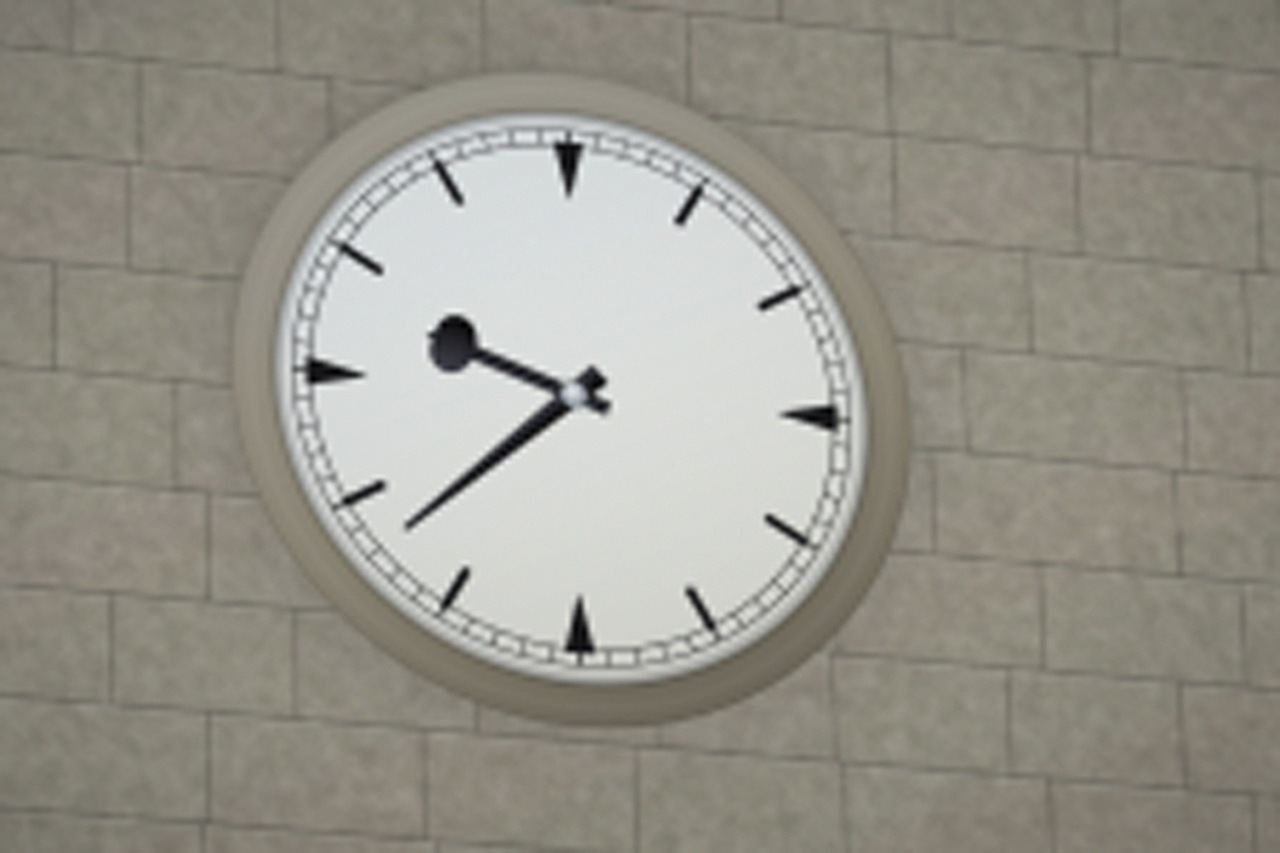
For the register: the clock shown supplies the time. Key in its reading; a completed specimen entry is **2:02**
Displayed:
**9:38**
